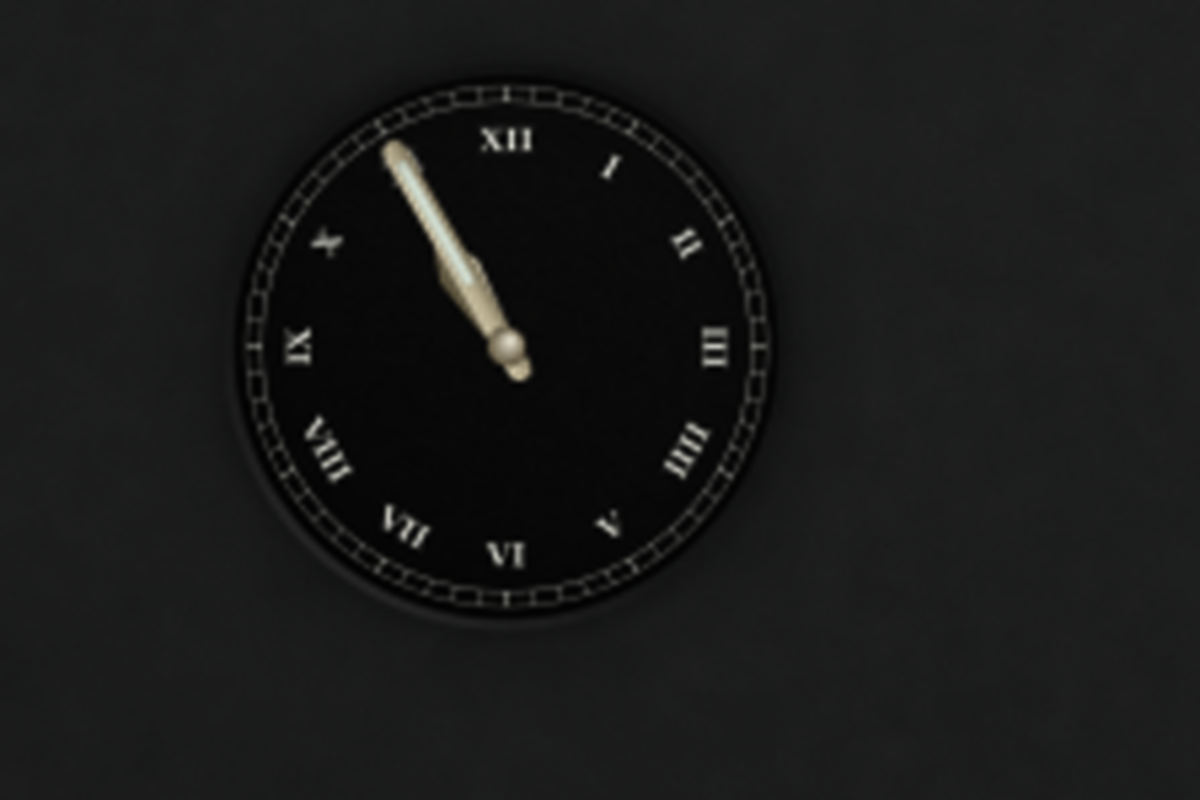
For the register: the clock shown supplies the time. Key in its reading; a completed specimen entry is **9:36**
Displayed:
**10:55**
